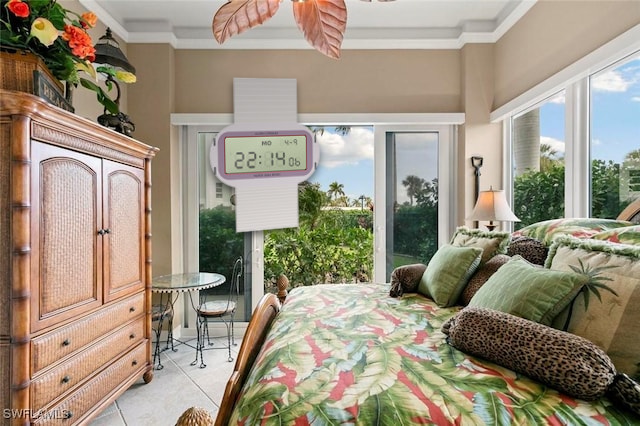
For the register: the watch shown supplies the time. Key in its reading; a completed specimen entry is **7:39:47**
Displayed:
**22:14:06**
